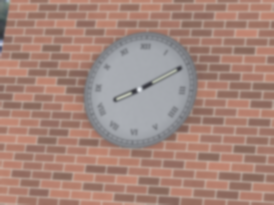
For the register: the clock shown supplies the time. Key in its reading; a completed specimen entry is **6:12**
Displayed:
**8:10**
